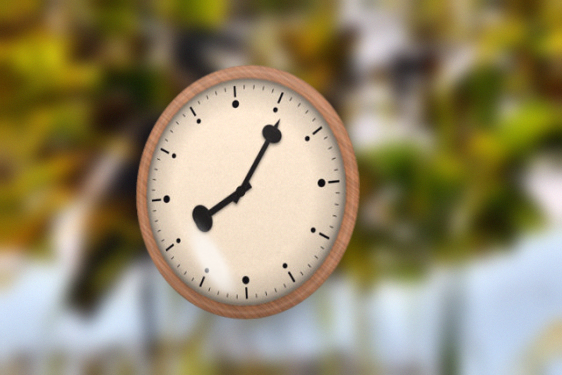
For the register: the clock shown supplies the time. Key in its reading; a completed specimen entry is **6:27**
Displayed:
**8:06**
